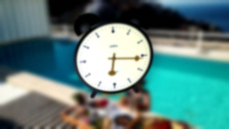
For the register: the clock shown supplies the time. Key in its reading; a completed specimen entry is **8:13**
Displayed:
**6:16**
